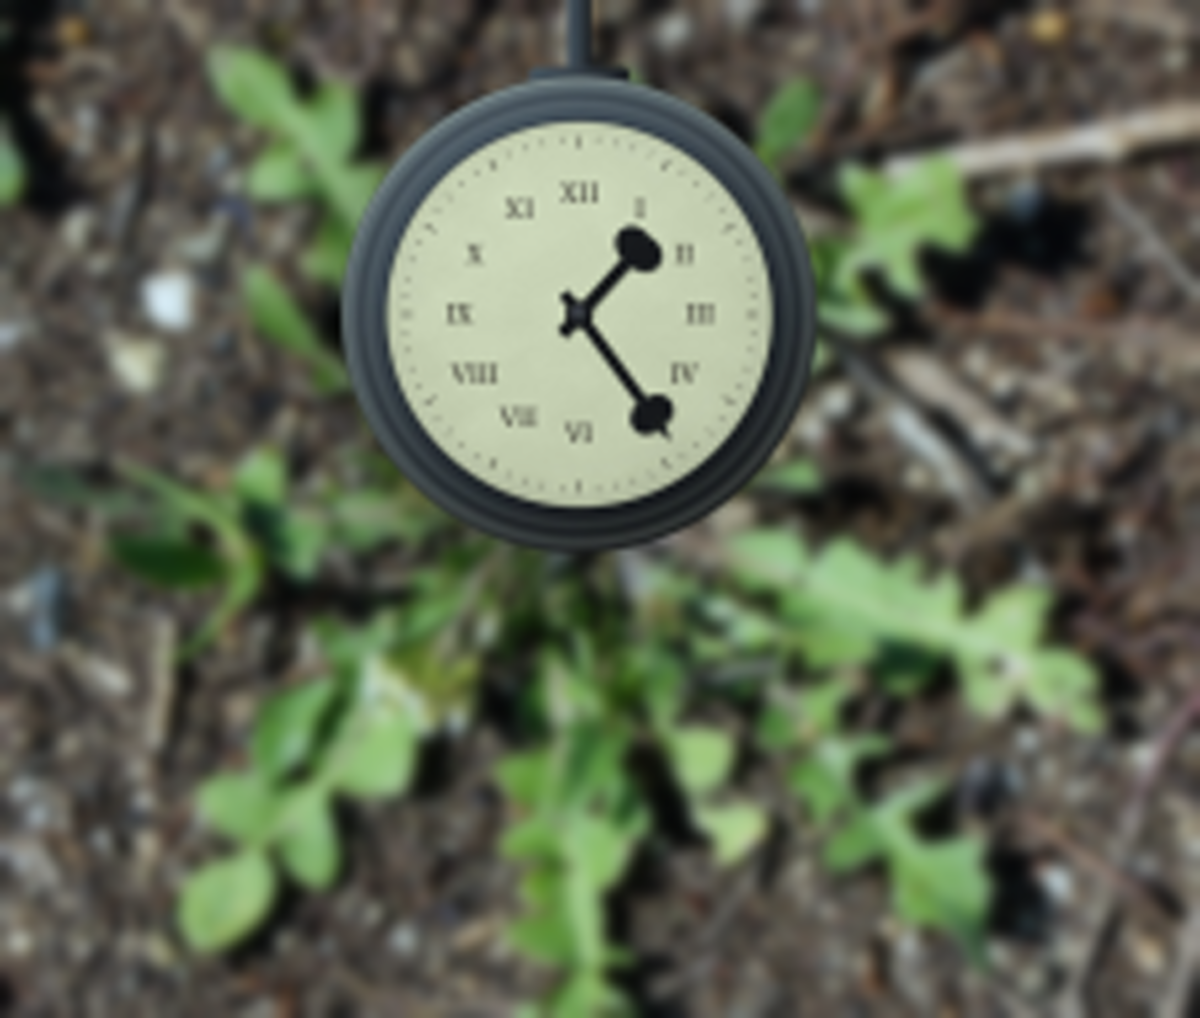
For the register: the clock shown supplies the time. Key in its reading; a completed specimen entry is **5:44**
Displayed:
**1:24**
